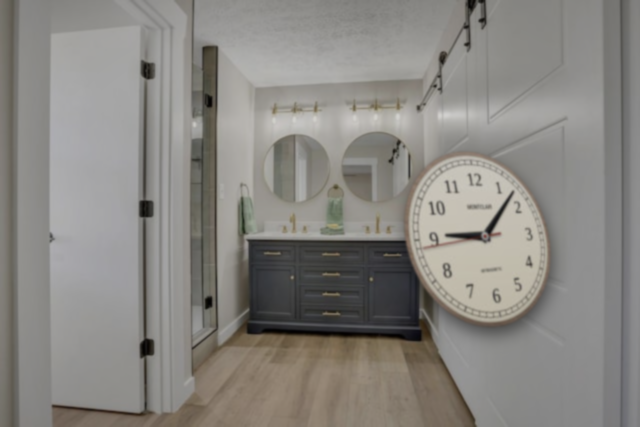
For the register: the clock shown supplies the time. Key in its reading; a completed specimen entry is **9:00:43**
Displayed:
**9:07:44**
